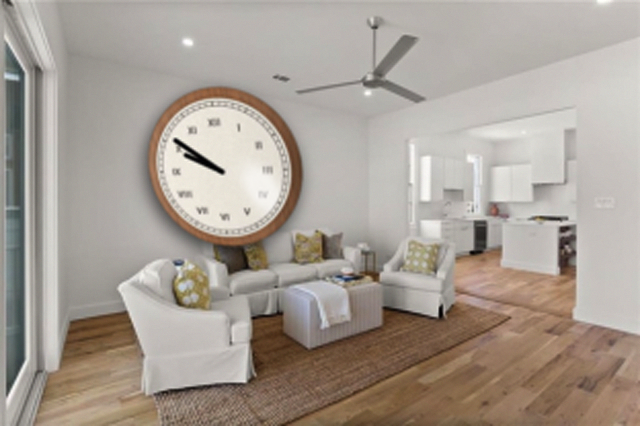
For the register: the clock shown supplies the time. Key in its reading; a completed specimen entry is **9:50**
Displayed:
**9:51**
